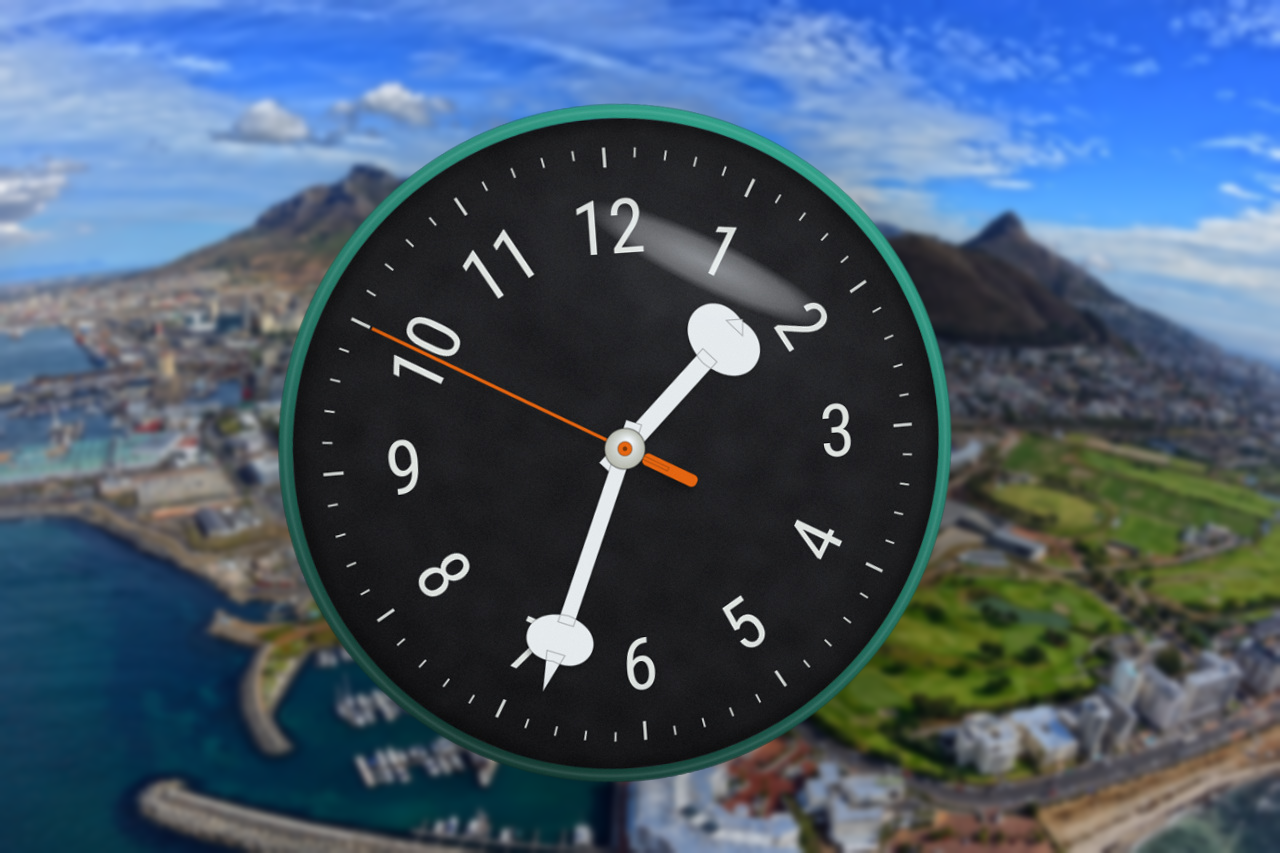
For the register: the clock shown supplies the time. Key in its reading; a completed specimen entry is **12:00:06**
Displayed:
**1:33:50**
